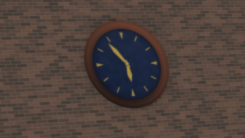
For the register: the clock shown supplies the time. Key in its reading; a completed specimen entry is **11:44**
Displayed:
**5:54**
